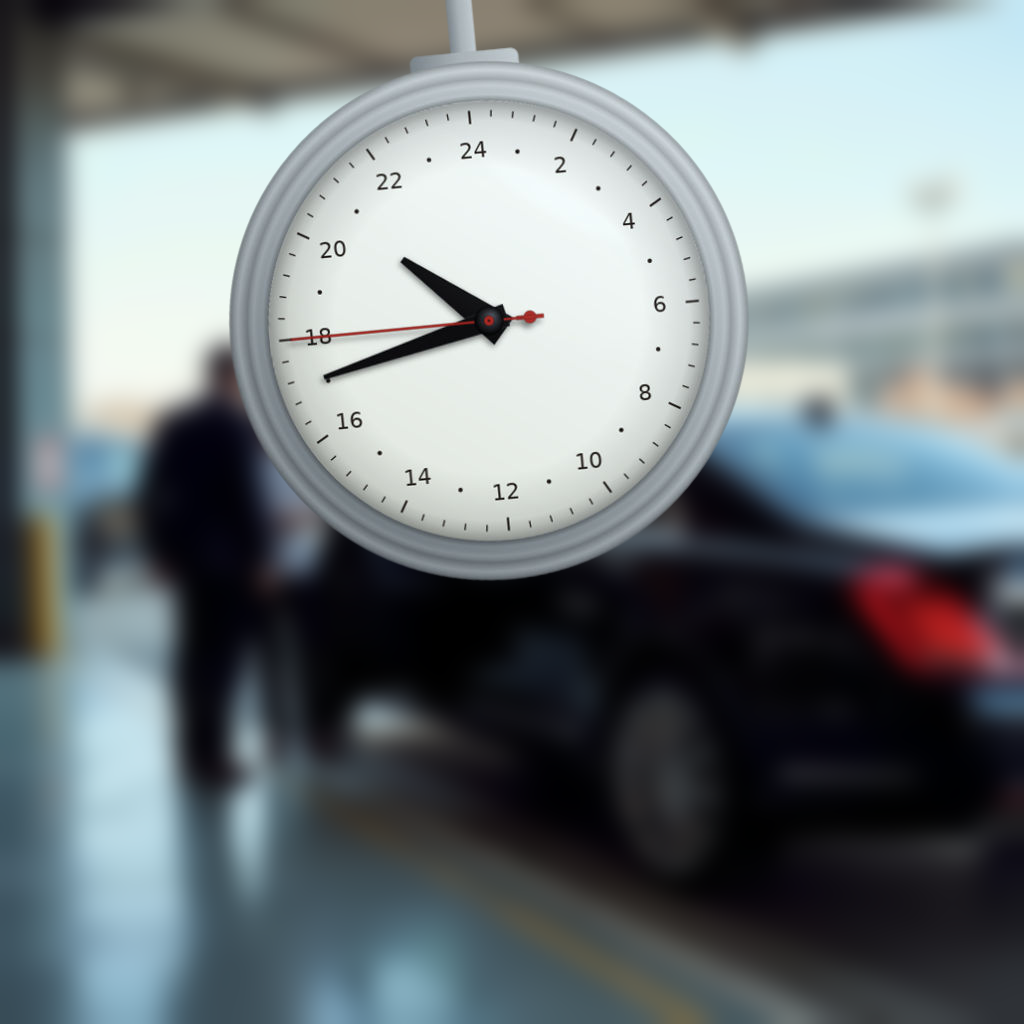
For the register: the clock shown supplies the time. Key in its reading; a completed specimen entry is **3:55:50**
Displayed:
**20:42:45**
